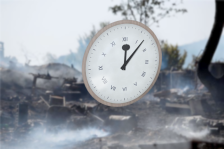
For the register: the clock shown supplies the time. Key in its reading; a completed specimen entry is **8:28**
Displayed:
**12:07**
